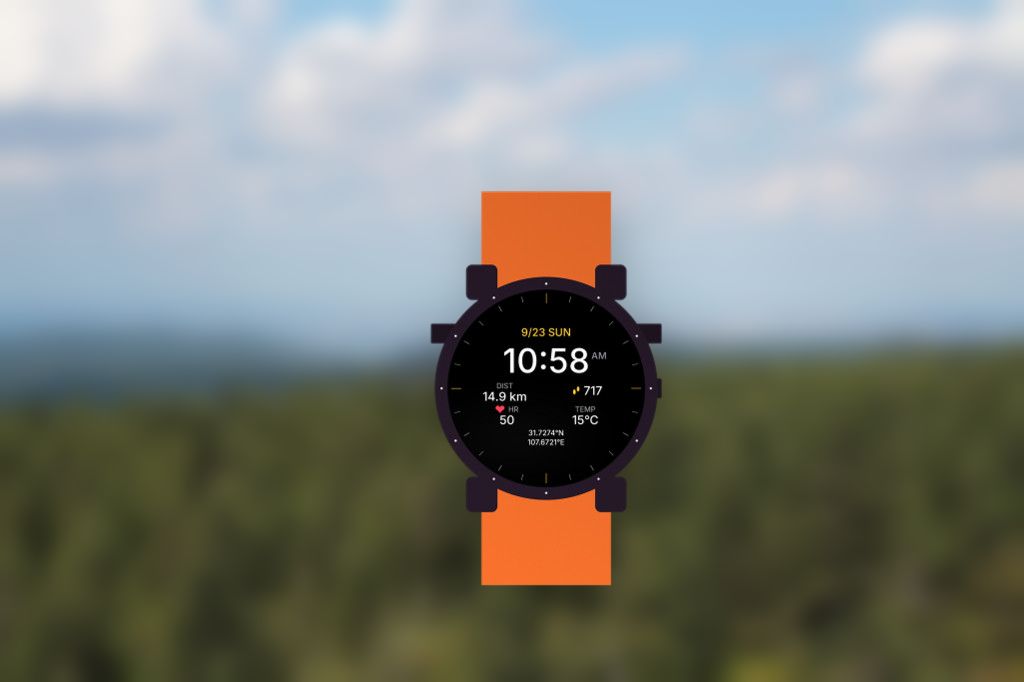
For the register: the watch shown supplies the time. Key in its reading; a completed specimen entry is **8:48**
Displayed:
**10:58**
